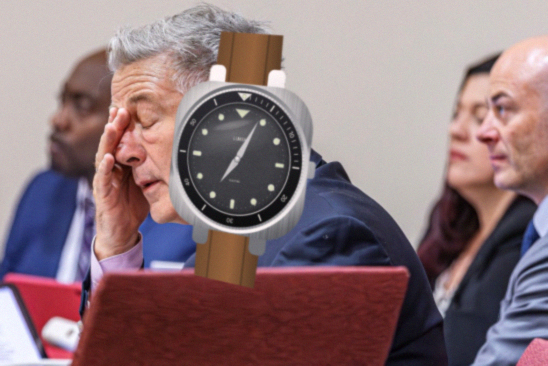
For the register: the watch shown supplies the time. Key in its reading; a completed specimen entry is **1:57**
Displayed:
**7:04**
